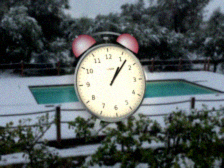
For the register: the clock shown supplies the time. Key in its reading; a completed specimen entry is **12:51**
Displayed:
**1:07**
